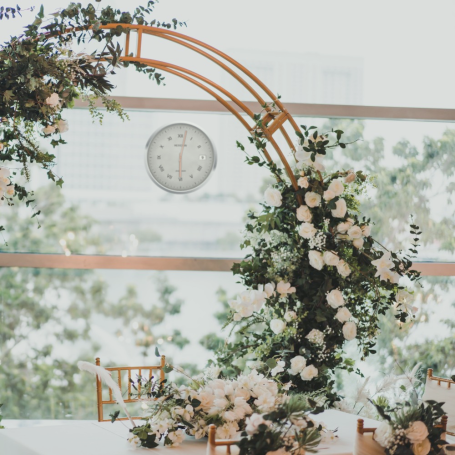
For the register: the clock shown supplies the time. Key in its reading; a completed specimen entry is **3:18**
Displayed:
**6:02**
